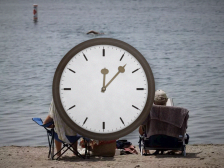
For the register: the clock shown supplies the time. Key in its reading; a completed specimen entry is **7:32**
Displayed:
**12:07**
